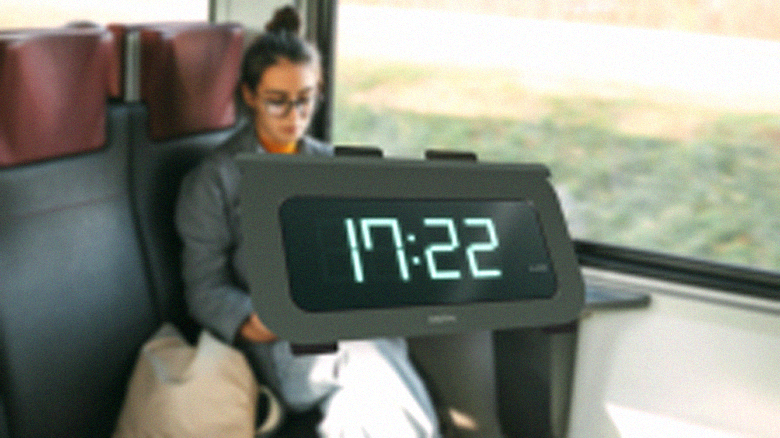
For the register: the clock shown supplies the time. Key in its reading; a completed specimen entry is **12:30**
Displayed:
**17:22**
